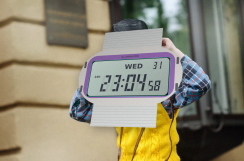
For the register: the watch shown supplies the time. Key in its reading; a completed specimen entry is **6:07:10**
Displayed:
**23:04:58**
